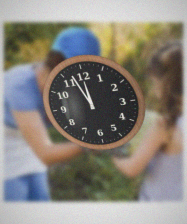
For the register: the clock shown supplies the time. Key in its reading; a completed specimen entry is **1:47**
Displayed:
**11:57**
